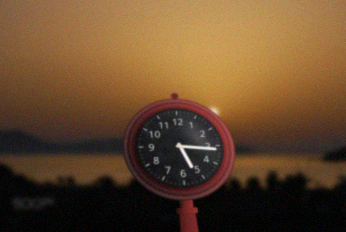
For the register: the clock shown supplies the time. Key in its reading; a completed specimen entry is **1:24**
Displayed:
**5:16**
